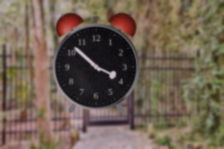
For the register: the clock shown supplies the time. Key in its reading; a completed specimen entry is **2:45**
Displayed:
**3:52**
